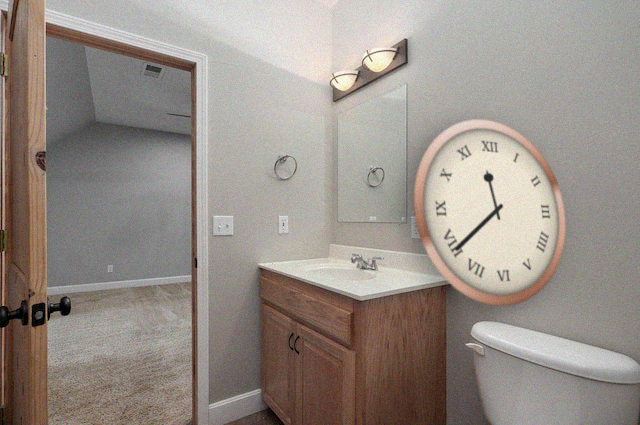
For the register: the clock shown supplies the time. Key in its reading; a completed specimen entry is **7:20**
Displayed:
**11:39**
